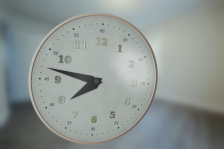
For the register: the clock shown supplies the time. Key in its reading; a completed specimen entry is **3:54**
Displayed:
**7:47**
